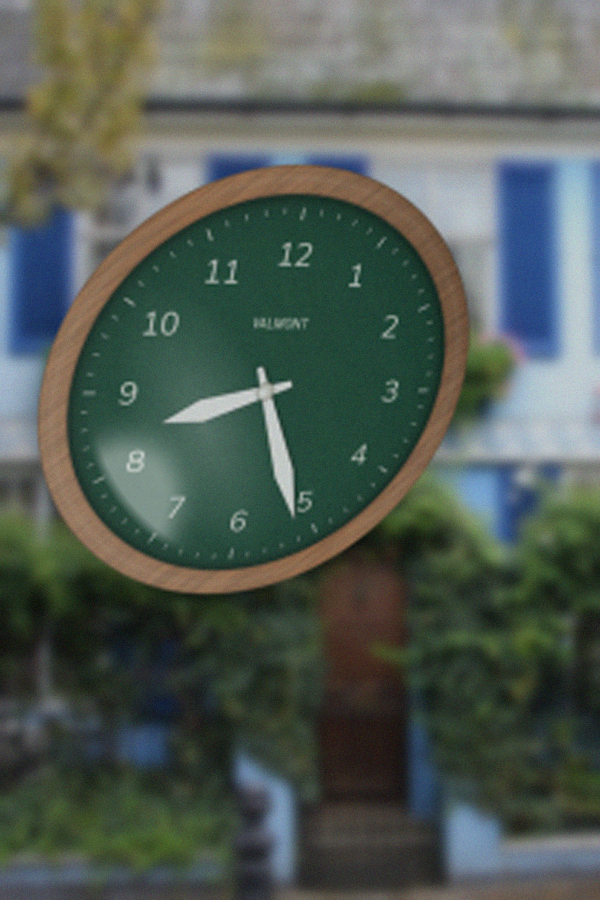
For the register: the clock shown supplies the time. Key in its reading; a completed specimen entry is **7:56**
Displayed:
**8:26**
